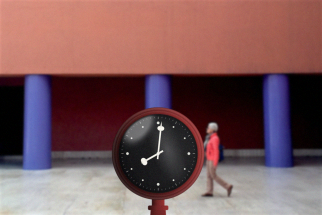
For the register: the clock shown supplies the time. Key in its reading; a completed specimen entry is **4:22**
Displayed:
**8:01**
